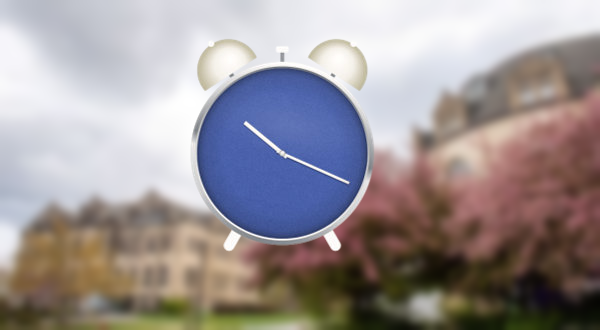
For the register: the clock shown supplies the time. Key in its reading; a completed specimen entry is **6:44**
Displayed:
**10:19**
